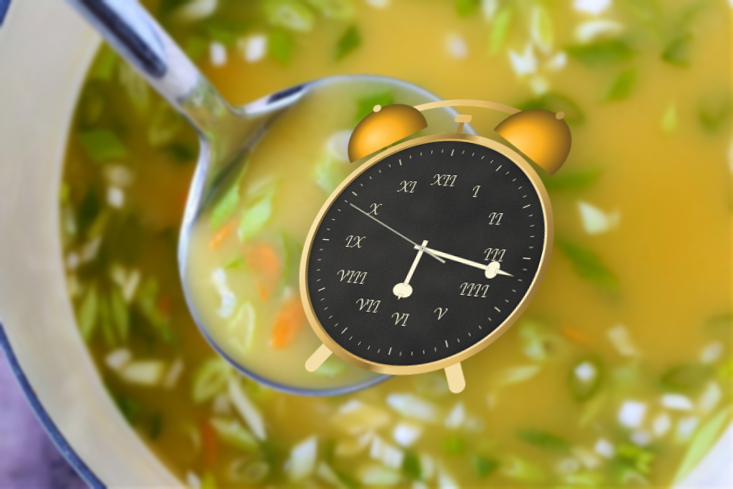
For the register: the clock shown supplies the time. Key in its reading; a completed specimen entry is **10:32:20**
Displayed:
**6:16:49**
